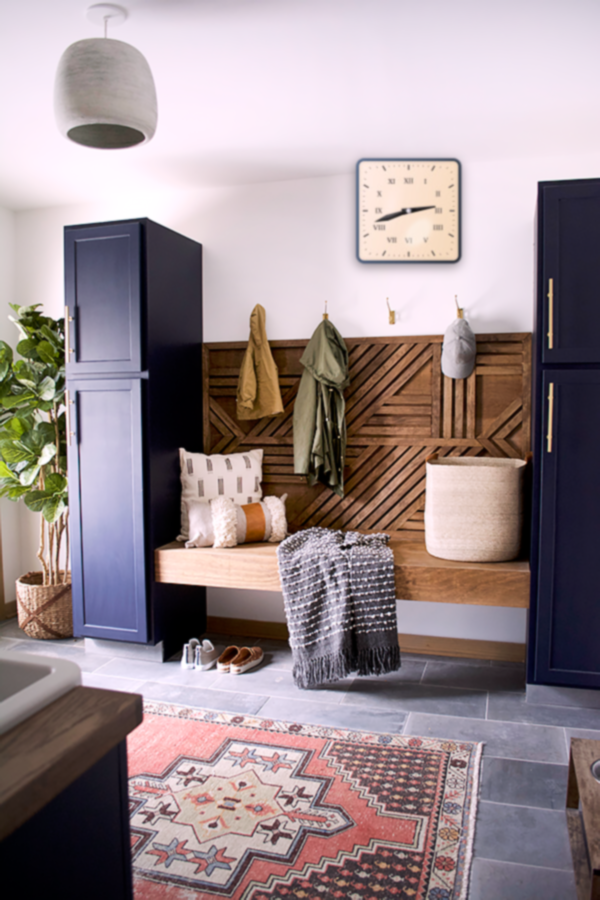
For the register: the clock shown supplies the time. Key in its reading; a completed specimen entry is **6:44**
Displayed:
**2:42**
